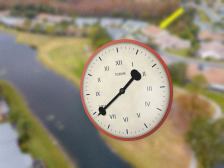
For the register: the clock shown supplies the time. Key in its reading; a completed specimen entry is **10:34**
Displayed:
**1:39**
